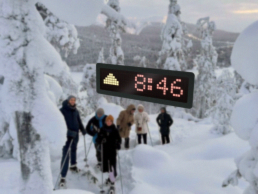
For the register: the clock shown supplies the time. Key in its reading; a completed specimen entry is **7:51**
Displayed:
**8:46**
